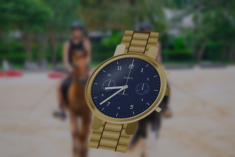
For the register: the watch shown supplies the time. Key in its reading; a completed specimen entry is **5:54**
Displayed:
**8:37**
